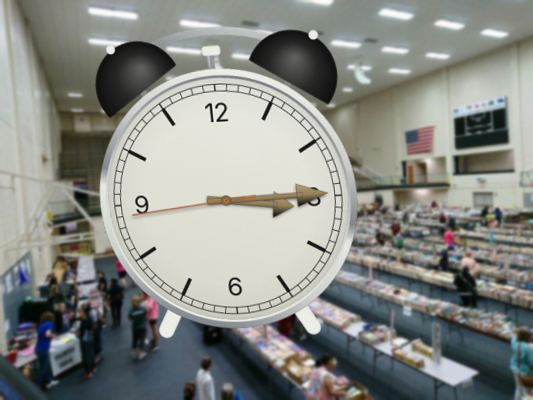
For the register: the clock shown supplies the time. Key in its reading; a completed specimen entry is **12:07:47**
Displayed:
**3:14:44**
